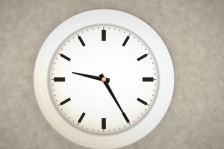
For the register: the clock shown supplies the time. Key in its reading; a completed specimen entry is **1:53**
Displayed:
**9:25**
